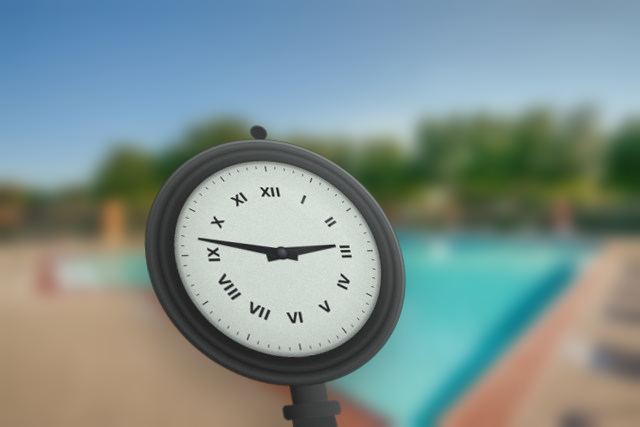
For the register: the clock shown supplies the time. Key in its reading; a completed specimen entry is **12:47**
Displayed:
**2:47**
